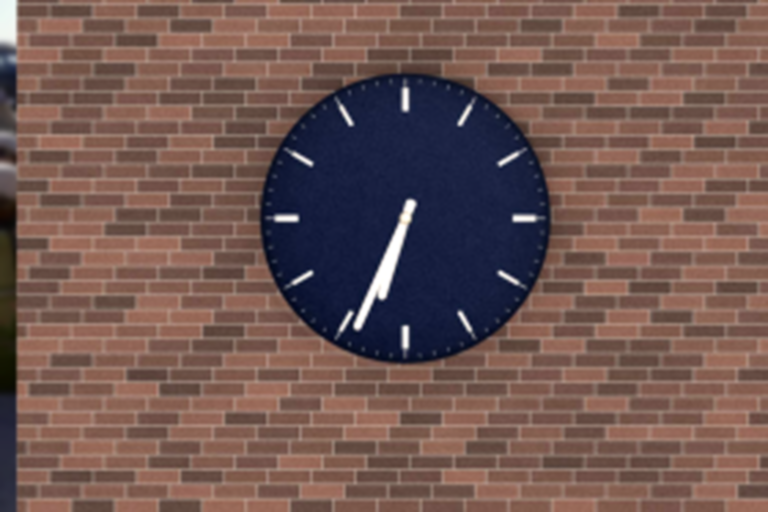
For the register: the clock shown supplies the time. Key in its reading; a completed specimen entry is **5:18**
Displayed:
**6:34**
